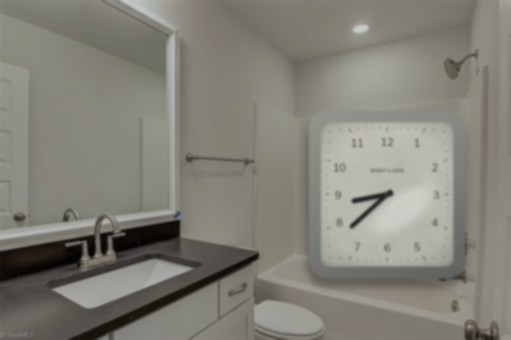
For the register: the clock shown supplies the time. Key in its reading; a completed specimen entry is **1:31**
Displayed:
**8:38**
